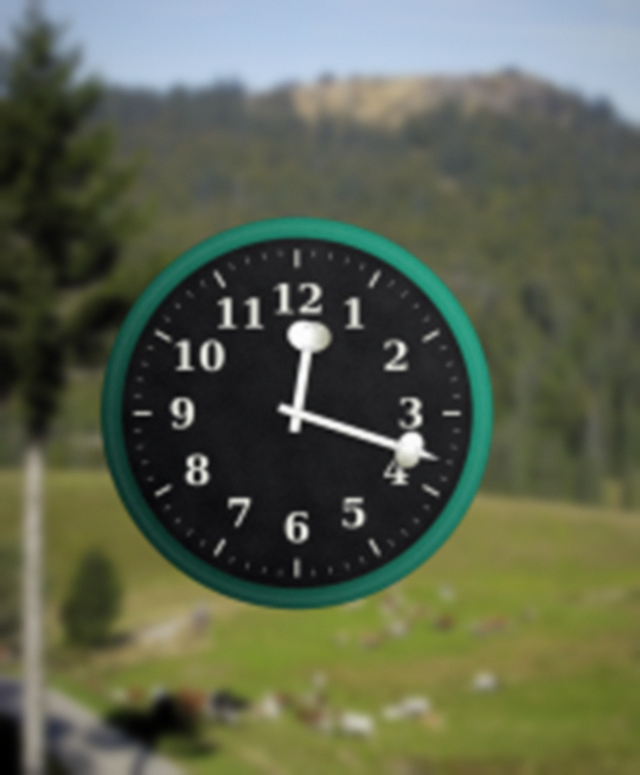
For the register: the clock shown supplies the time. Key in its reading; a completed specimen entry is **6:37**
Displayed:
**12:18**
